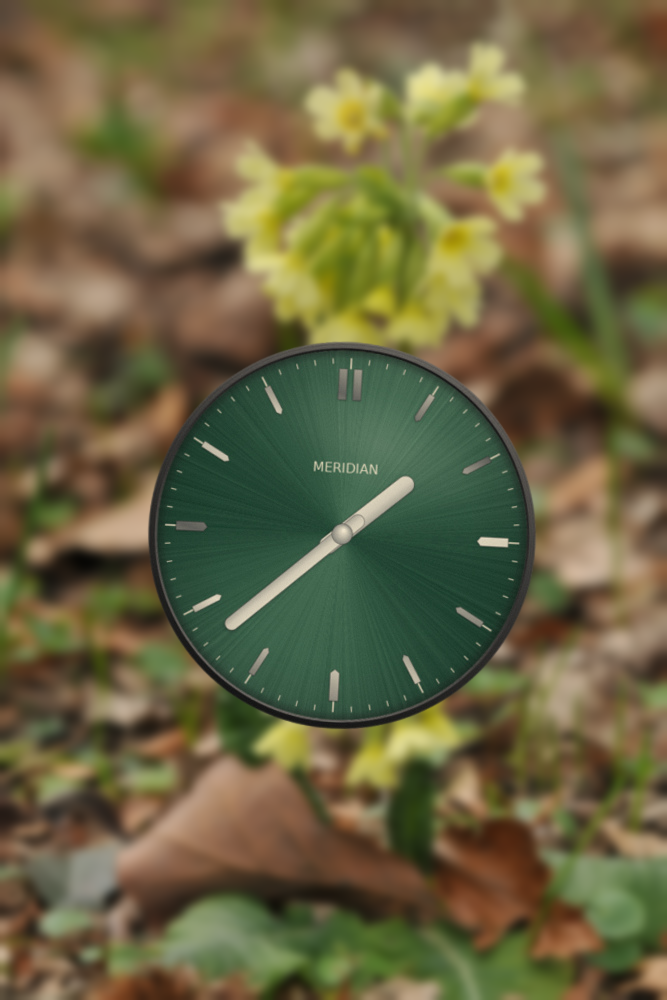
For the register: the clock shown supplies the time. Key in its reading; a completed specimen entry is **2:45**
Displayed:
**1:38**
